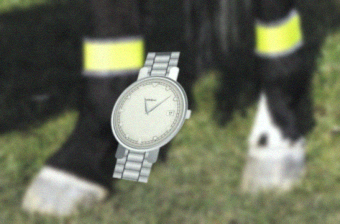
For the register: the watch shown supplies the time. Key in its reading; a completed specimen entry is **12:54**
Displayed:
**11:08**
